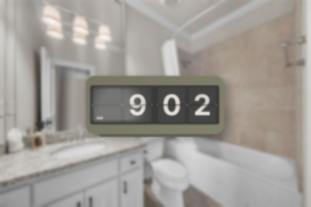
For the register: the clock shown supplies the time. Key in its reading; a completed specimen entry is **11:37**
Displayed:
**9:02**
